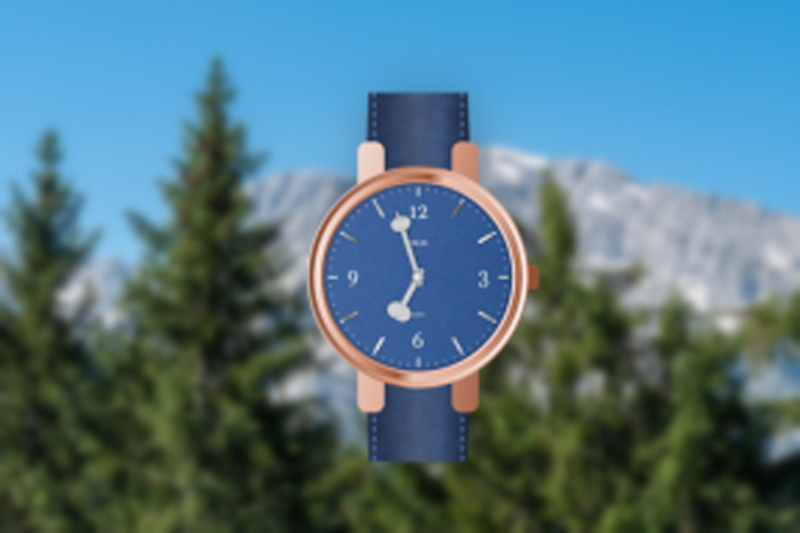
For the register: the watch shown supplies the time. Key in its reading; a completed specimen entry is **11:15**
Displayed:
**6:57**
